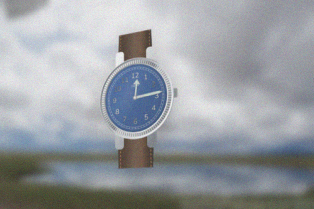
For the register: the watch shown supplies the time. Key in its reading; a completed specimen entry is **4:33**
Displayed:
**12:14**
